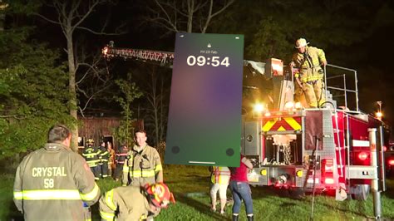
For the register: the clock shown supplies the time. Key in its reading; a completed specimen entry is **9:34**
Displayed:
**9:54**
